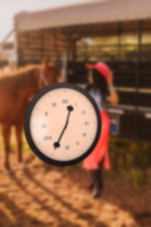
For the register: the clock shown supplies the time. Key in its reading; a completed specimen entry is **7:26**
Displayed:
**12:35**
